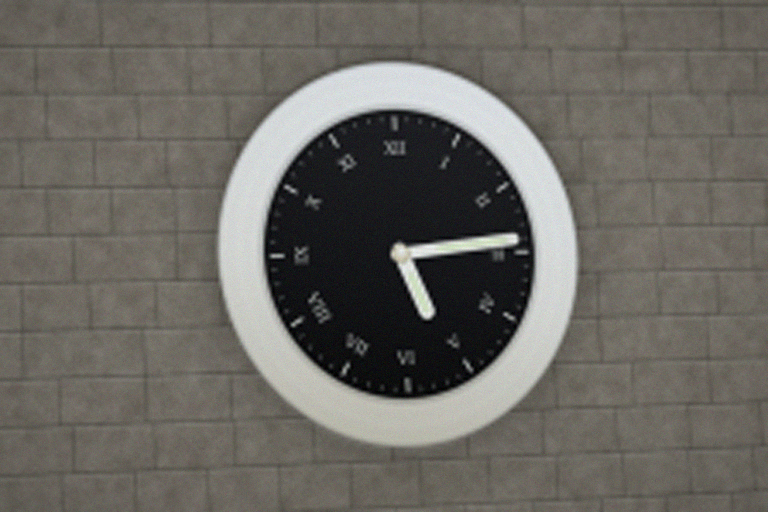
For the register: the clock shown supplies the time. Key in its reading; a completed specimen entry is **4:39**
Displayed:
**5:14**
